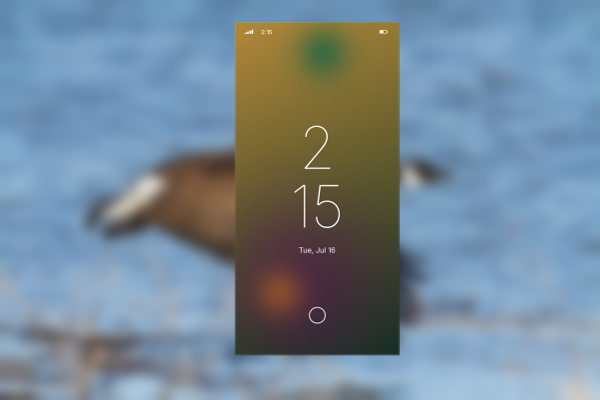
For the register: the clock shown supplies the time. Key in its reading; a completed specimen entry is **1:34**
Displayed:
**2:15**
